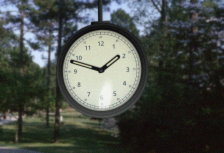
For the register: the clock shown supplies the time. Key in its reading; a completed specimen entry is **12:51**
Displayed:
**1:48**
